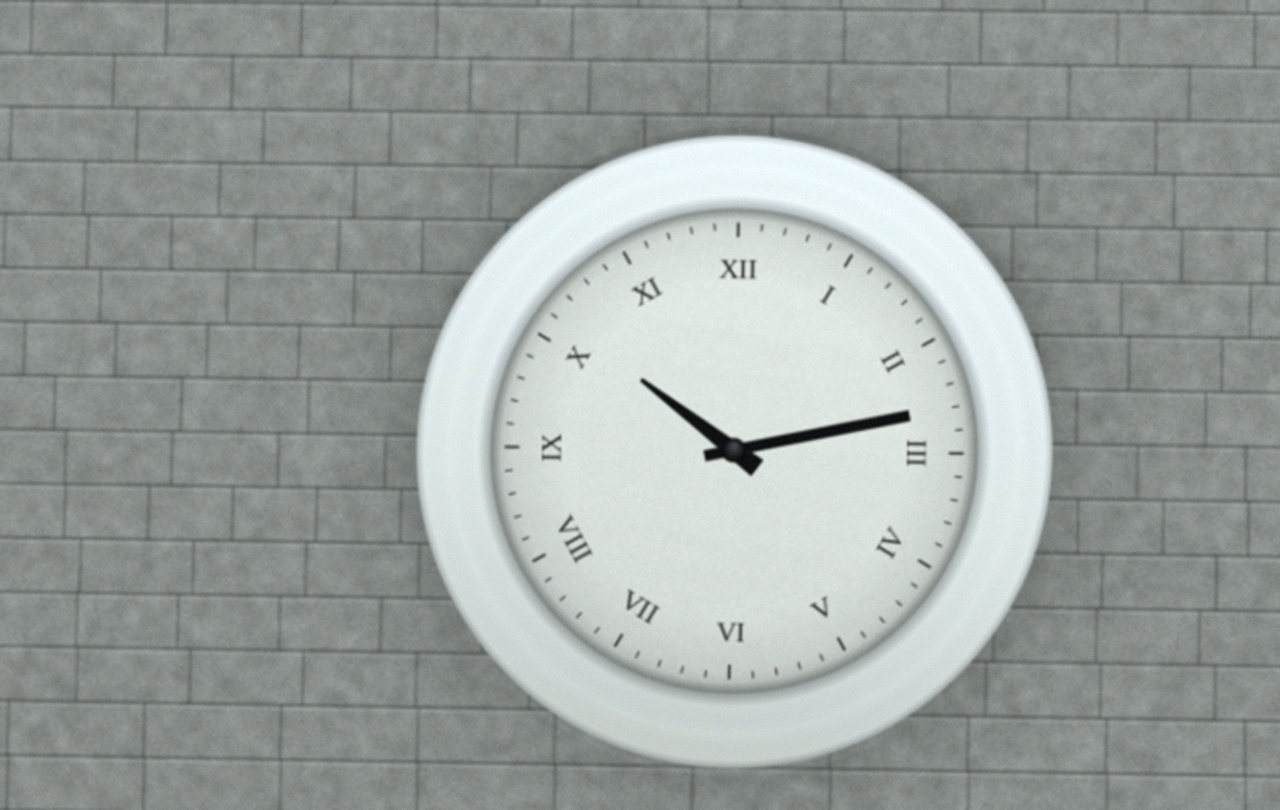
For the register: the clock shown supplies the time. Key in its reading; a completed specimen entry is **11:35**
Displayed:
**10:13**
